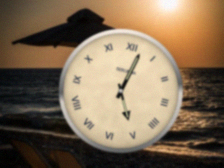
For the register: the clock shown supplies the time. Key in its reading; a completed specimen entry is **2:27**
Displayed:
**5:02**
